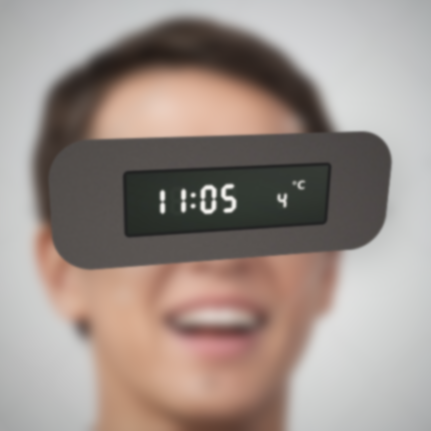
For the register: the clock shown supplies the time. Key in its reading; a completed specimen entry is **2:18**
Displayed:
**11:05**
